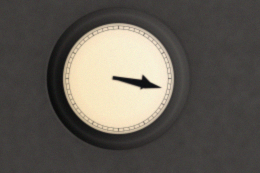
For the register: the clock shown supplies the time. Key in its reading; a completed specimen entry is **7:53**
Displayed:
**3:17**
